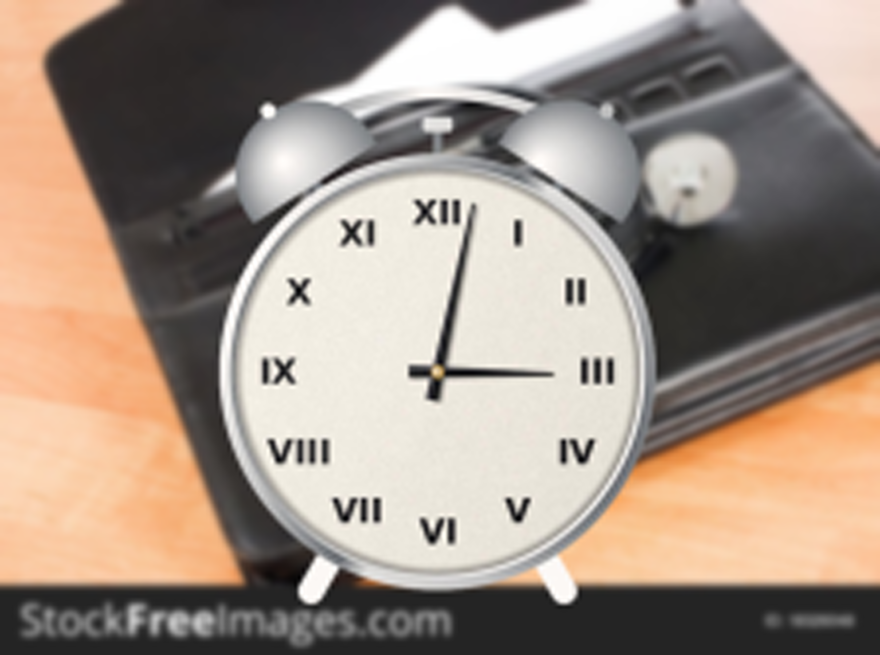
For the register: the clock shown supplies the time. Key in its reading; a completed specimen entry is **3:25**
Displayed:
**3:02**
